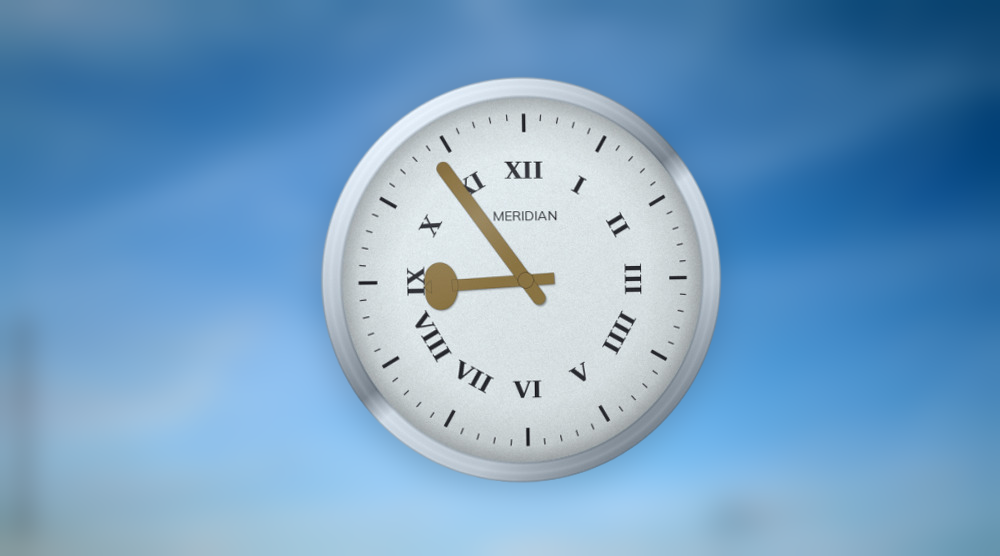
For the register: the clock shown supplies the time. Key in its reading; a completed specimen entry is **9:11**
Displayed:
**8:54**
